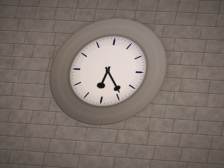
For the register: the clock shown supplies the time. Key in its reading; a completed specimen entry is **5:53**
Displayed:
**6:24**
